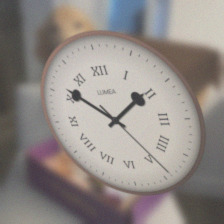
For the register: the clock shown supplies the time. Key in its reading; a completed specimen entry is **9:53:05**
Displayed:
**1:51:24**
